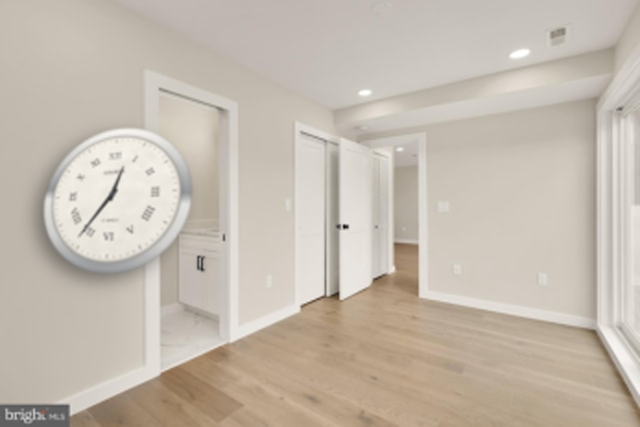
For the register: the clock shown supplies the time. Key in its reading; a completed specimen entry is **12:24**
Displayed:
**12:36**
